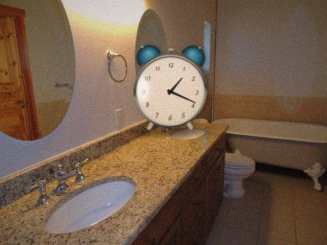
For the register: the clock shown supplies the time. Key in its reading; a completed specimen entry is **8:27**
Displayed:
**1:19**
